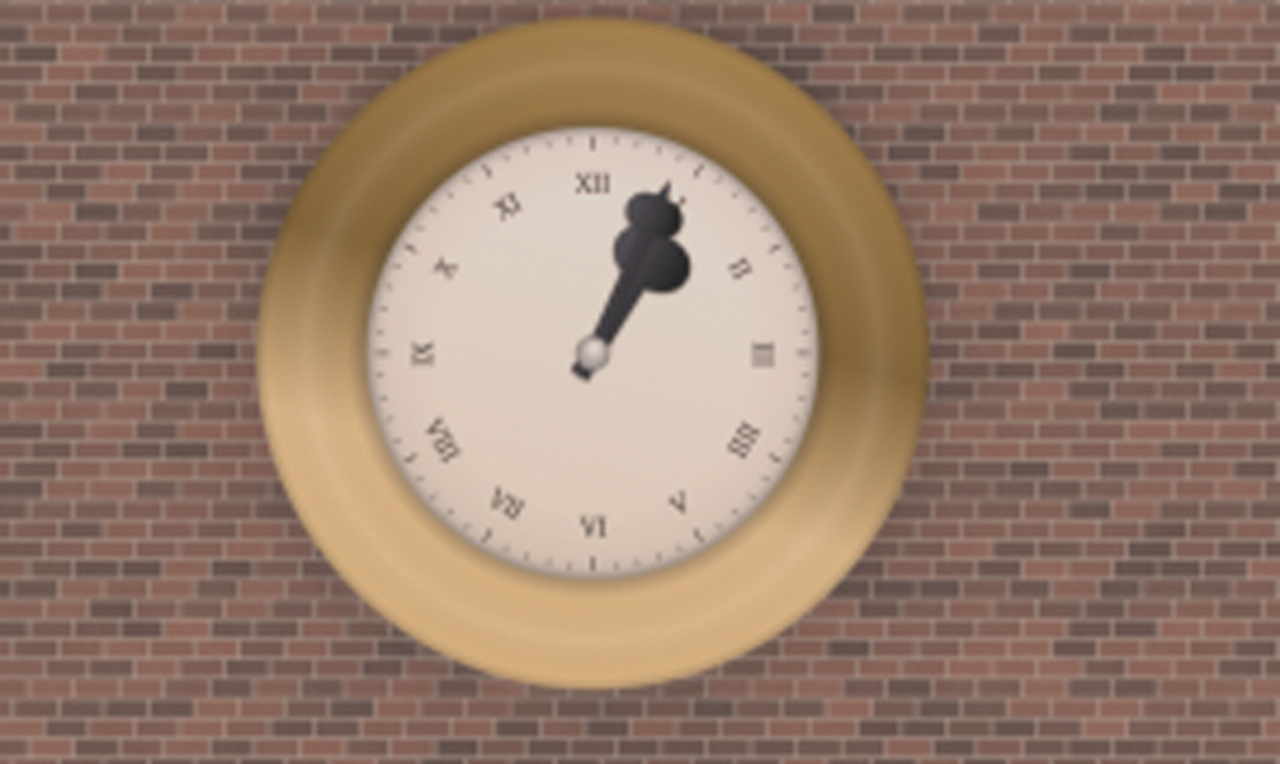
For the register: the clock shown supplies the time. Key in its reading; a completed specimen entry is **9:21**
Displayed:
**1:04**
